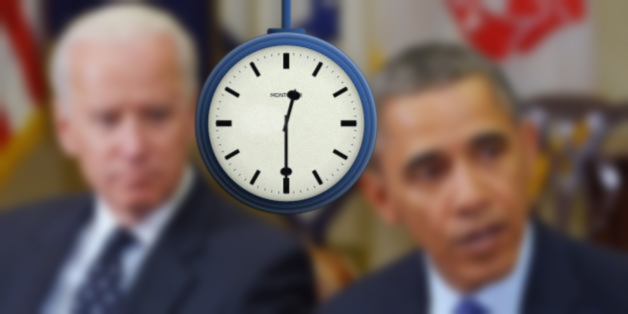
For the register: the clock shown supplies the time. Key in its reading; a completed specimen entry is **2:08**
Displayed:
**12:30**
